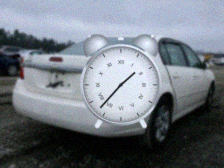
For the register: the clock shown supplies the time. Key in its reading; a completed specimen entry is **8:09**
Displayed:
**1:37**
